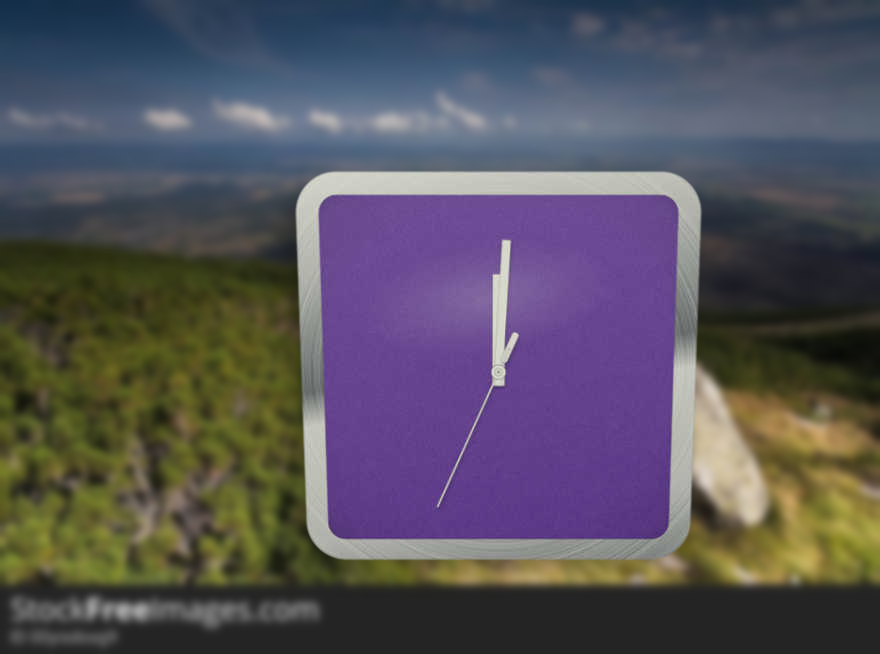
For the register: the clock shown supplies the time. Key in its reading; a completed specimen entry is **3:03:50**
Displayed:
**12:00:34**
